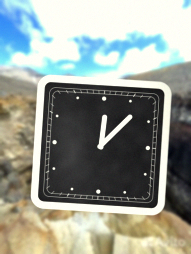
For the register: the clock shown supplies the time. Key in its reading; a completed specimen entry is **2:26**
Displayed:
**12:07**
